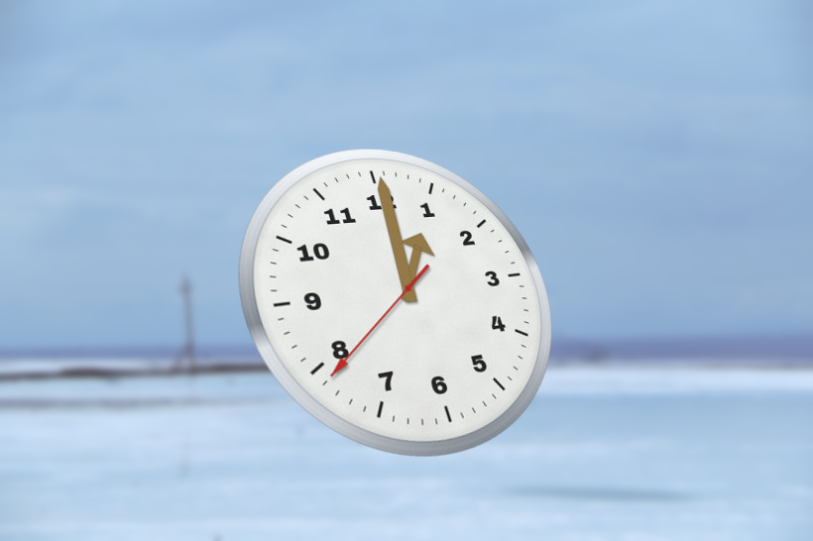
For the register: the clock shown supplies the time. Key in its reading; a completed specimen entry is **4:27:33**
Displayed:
**1:00:39**
